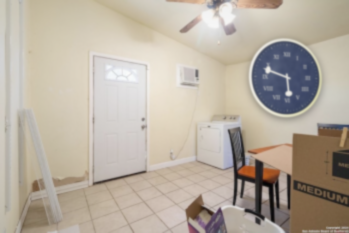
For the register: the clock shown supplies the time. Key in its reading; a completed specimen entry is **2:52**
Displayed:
**5:48**
